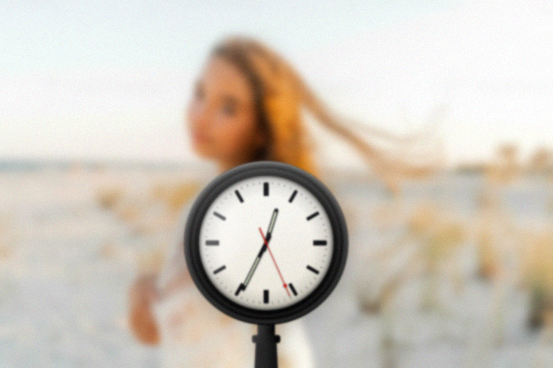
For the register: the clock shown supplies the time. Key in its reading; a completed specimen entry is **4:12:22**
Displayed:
**12:34:26**
